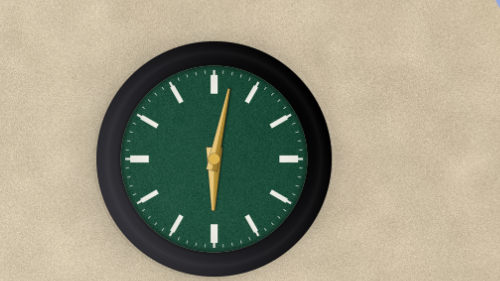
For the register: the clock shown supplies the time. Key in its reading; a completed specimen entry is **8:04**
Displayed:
**6:02**
